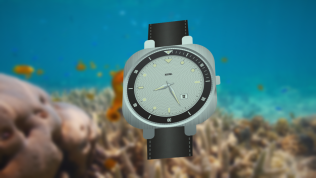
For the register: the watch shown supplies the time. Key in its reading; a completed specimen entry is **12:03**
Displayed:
**8:26**
